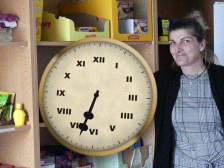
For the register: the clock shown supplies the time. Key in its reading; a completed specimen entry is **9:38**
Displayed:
**6:33**
